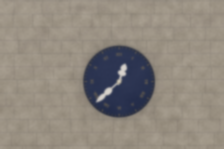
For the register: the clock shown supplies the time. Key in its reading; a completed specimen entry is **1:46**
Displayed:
**12:38**
